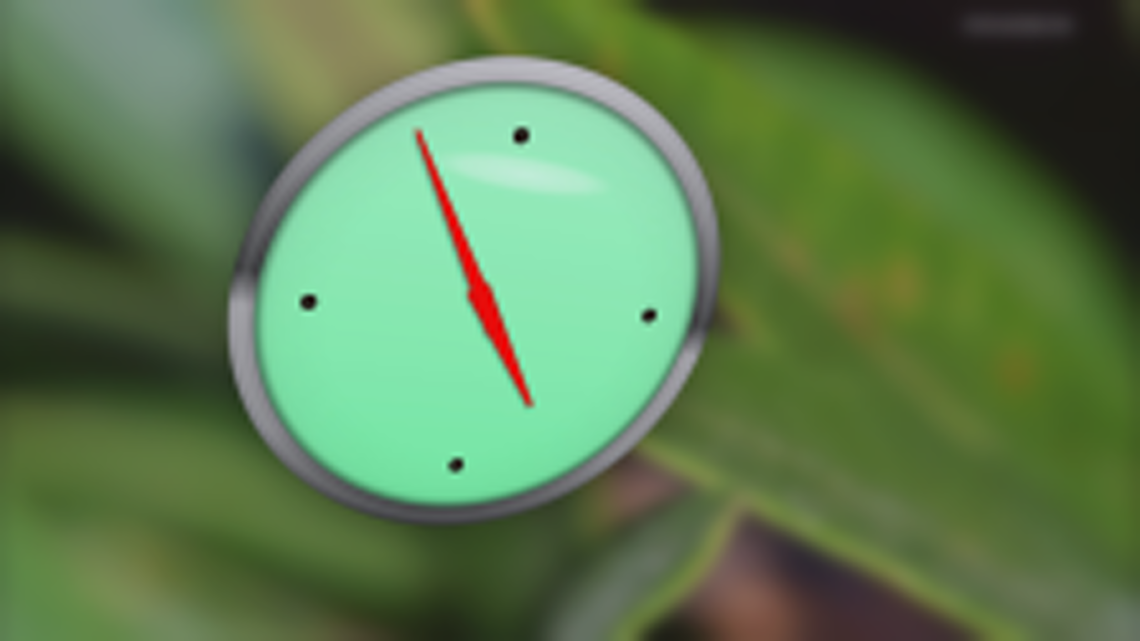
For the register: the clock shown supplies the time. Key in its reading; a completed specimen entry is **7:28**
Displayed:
**4:55**
